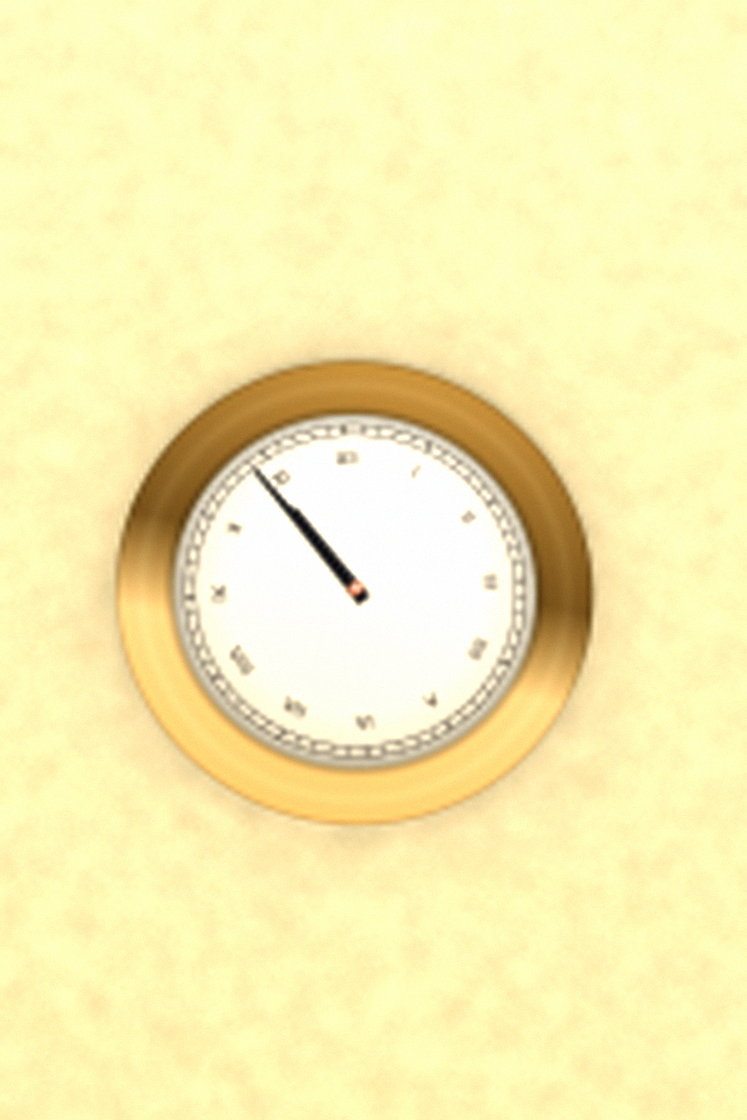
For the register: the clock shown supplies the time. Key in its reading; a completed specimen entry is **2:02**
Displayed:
**10:54**
